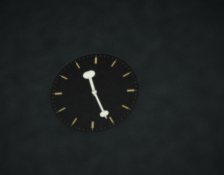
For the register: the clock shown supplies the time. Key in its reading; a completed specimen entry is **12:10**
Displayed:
**11:26**
